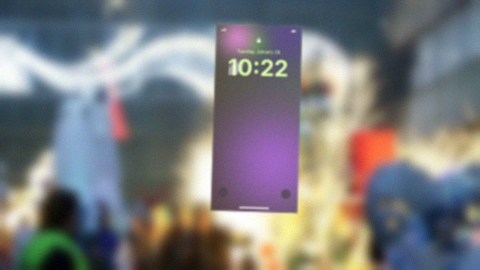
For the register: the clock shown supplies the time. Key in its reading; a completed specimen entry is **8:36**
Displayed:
**10:22**
